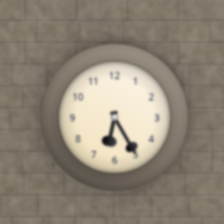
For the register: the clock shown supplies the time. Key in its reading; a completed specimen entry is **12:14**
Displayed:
**6:25**
